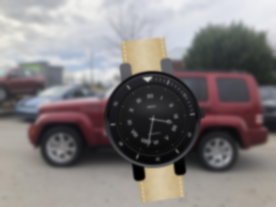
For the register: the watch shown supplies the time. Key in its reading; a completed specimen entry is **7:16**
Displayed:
**3:33**
